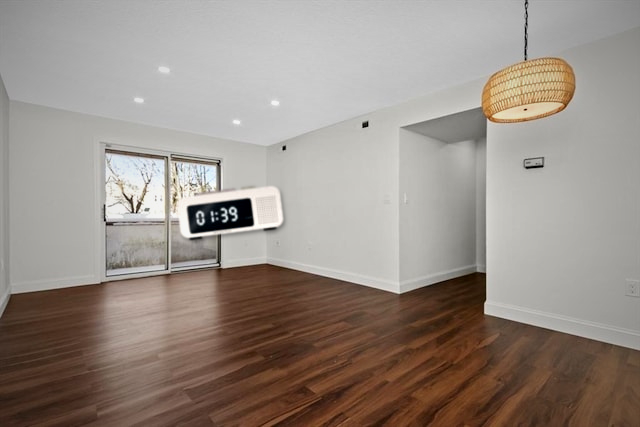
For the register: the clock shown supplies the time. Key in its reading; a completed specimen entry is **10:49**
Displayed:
**1:39**
